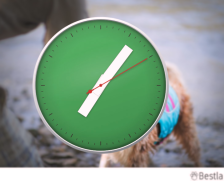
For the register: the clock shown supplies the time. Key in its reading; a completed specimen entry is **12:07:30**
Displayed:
**7:06:10**
